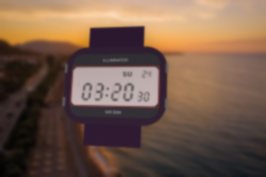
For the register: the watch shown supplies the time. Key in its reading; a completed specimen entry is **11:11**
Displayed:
**3:20**
